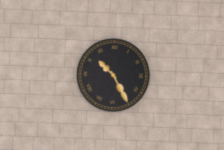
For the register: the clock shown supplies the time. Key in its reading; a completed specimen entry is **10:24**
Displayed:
**10:25**
